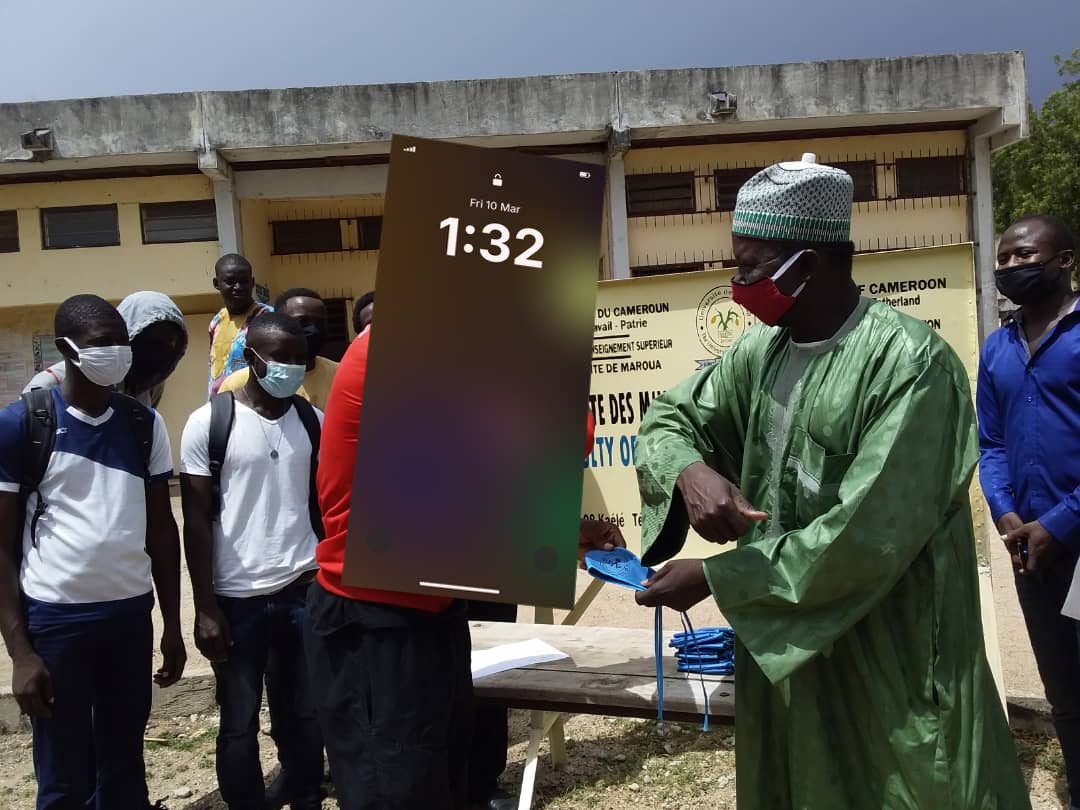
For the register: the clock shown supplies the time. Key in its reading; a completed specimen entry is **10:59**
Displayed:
**1:32**
